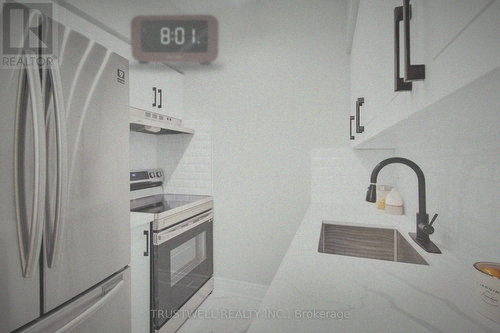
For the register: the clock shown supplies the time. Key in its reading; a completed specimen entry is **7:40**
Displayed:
**8:01**
